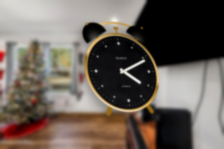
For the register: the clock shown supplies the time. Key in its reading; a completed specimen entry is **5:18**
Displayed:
**4:11**
